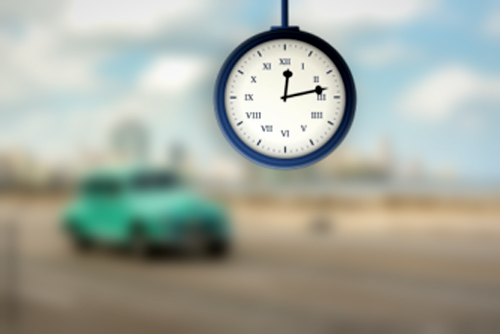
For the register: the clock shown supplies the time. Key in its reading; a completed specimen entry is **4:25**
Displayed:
**12:13**
